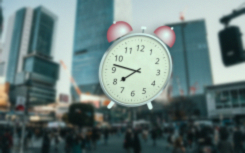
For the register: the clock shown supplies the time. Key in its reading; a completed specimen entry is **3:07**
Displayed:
**7:47**
